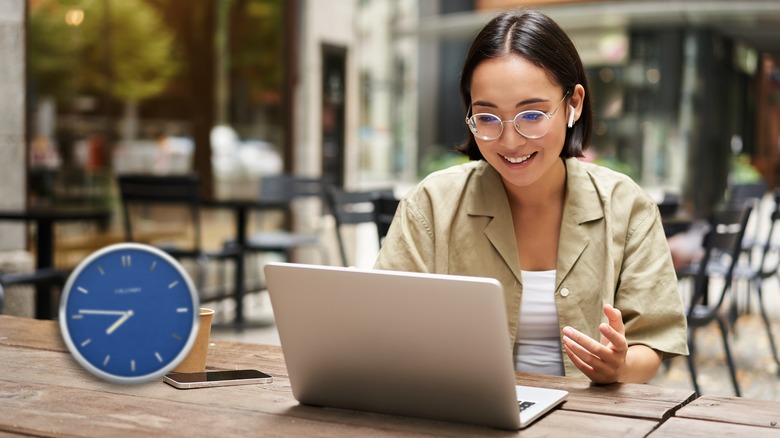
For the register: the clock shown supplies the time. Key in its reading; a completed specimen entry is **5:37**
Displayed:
**7:46**
